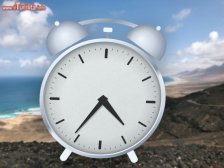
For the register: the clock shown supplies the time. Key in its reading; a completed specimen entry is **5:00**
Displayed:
**4:36**
